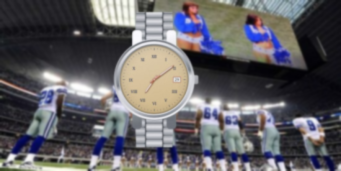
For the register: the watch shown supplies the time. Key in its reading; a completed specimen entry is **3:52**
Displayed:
**7:09**
